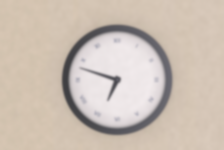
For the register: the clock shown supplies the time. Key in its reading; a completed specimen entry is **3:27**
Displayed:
**6:48**
